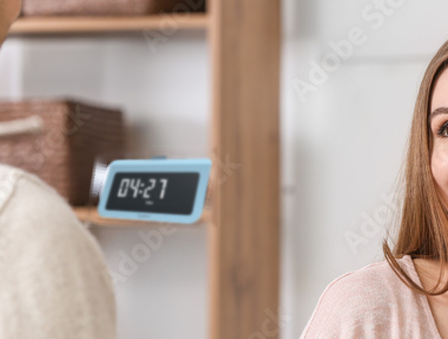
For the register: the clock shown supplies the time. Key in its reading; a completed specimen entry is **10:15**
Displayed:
**4:27**
